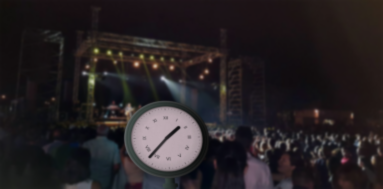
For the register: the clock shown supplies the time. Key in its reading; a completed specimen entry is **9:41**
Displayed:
**1:37**
